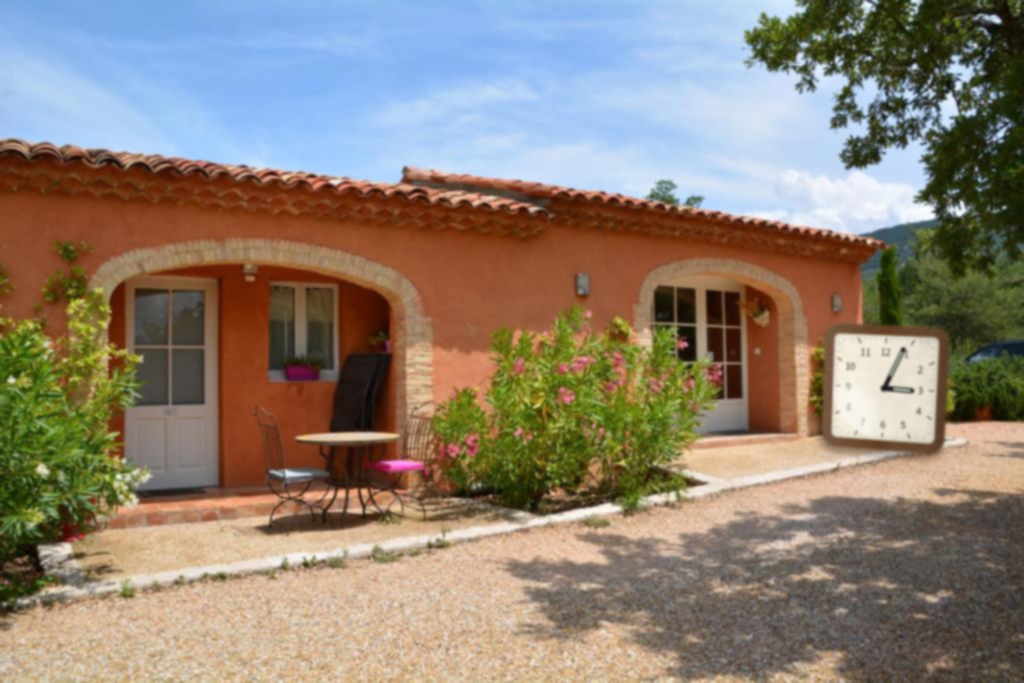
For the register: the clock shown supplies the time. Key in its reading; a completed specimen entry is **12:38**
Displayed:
**3:04**
